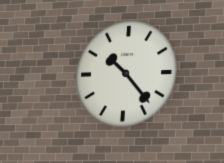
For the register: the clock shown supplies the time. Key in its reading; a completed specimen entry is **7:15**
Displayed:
**10:23**
